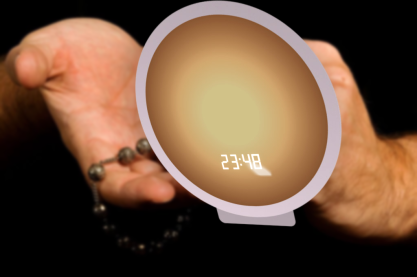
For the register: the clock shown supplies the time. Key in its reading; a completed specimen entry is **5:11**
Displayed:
**23:48**
